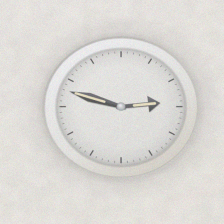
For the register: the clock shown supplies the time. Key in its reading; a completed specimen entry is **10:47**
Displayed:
**2:48**
